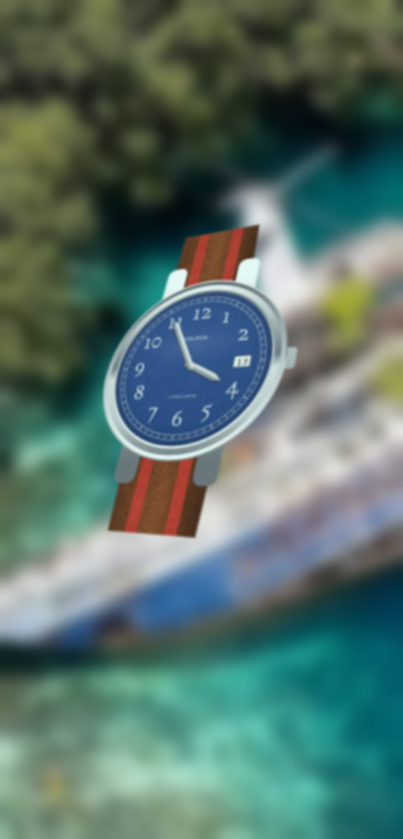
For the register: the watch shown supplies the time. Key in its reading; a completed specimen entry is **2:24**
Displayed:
**3:55**
